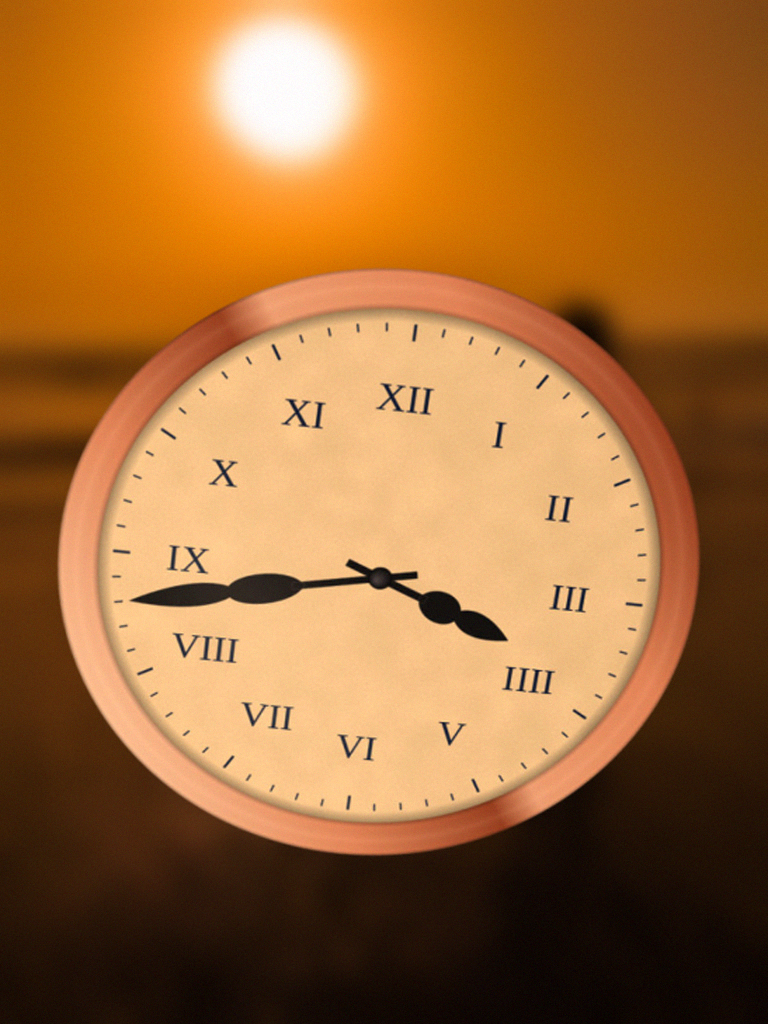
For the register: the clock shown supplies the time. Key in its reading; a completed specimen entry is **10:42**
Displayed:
**3:43**
